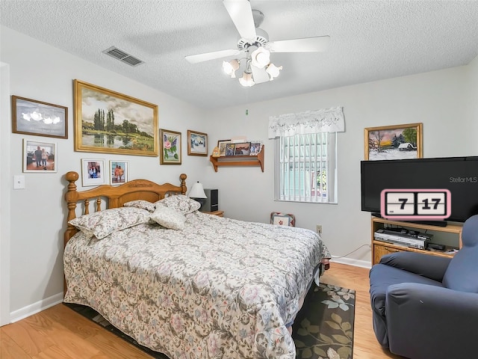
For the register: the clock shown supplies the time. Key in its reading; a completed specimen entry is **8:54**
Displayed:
**7:17**
